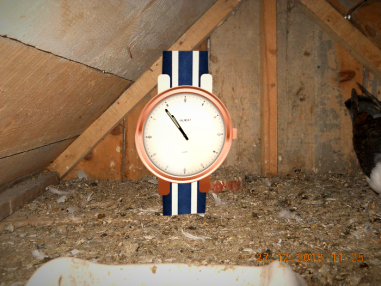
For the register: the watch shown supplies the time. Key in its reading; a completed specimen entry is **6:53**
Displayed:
**10:54**
